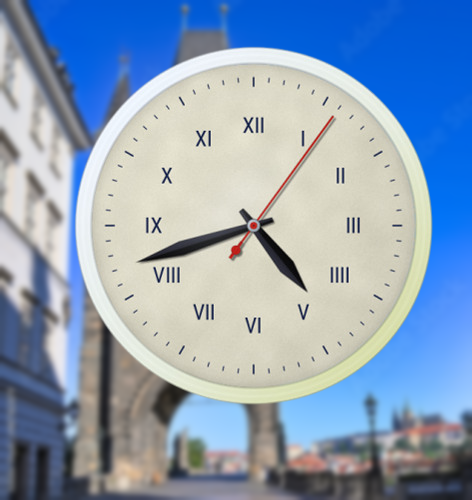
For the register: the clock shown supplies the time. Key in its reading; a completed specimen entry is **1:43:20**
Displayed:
**4:42:06**
